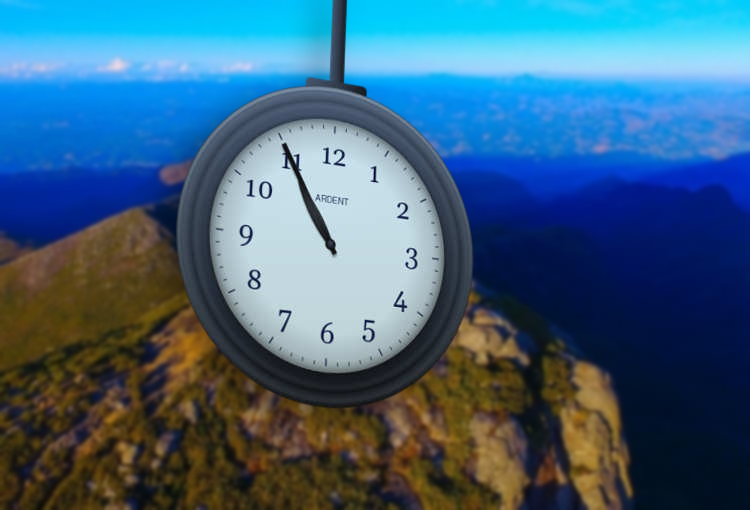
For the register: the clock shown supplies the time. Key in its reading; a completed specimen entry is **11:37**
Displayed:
**10:55**
